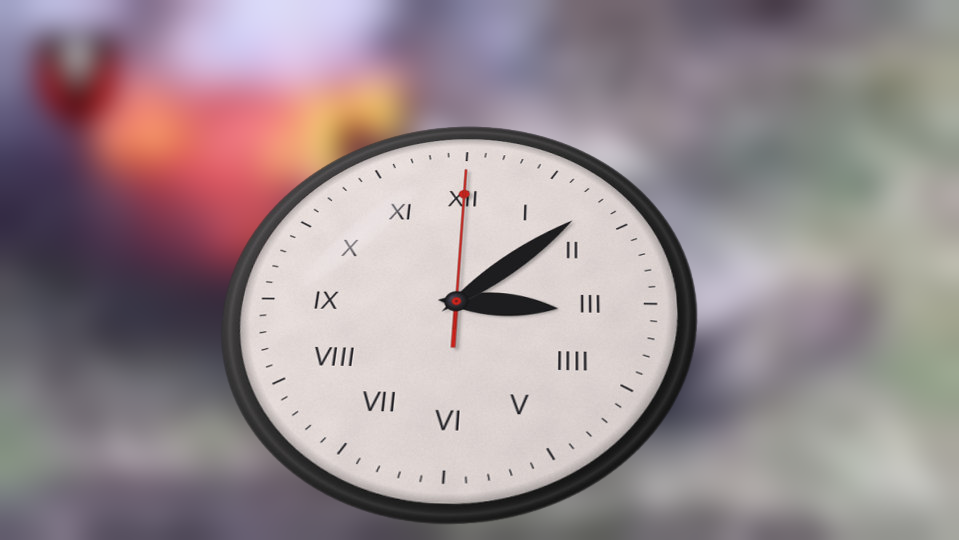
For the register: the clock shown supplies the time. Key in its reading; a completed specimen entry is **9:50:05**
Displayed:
**3:08:00**
